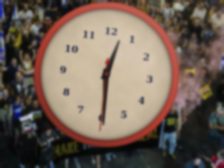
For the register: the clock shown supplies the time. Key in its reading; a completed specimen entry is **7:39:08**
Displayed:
**12:29:30**
